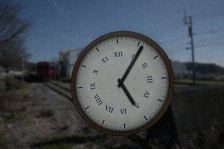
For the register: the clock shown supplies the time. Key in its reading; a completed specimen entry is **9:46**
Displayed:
**5:06**
